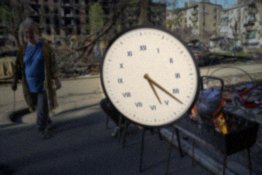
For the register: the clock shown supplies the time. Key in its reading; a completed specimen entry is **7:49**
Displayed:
**5:22**
